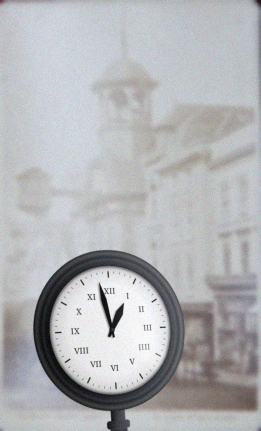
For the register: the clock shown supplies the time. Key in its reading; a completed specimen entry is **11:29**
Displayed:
**12:58**
